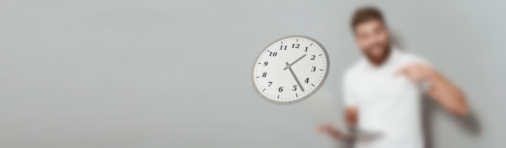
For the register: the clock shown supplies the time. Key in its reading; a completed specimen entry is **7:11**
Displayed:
**1:23**
